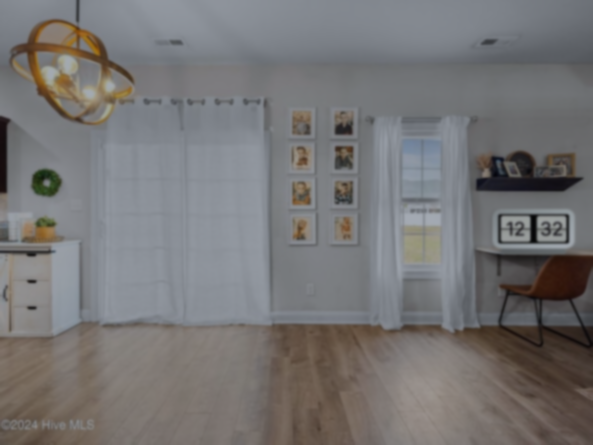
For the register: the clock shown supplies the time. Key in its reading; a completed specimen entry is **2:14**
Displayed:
**12:32**
